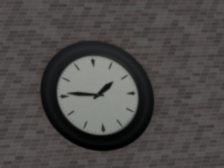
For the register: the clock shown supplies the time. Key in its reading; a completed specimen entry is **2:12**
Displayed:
**1:46**
